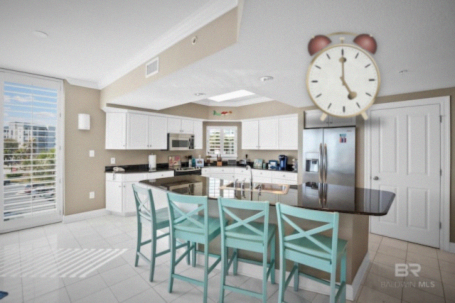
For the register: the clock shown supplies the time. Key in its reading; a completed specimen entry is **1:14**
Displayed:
**5:00**
